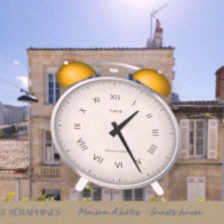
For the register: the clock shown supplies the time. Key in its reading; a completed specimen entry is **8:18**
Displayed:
**1:26**
